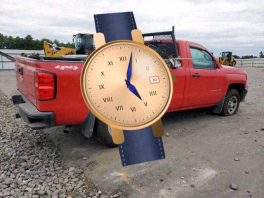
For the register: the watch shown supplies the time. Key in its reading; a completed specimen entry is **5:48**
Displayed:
**5:03**
